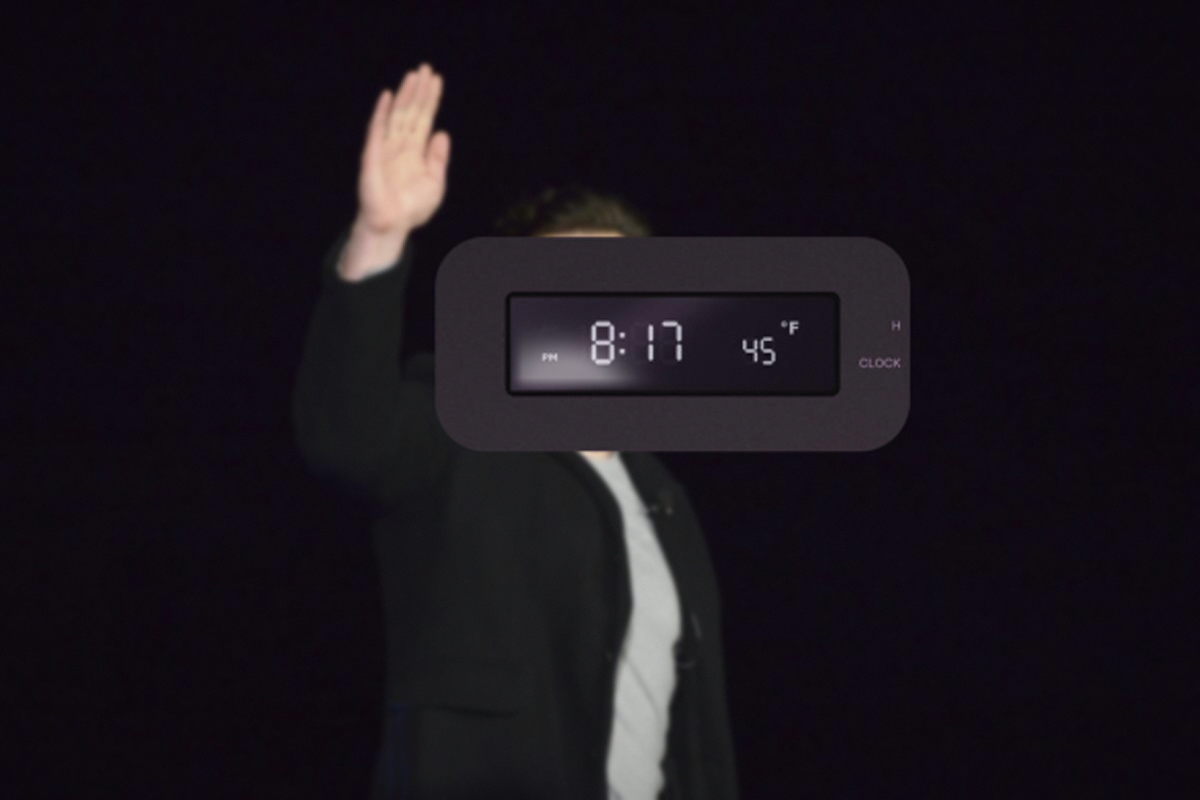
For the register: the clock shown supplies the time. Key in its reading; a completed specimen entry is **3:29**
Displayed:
**8:17**
